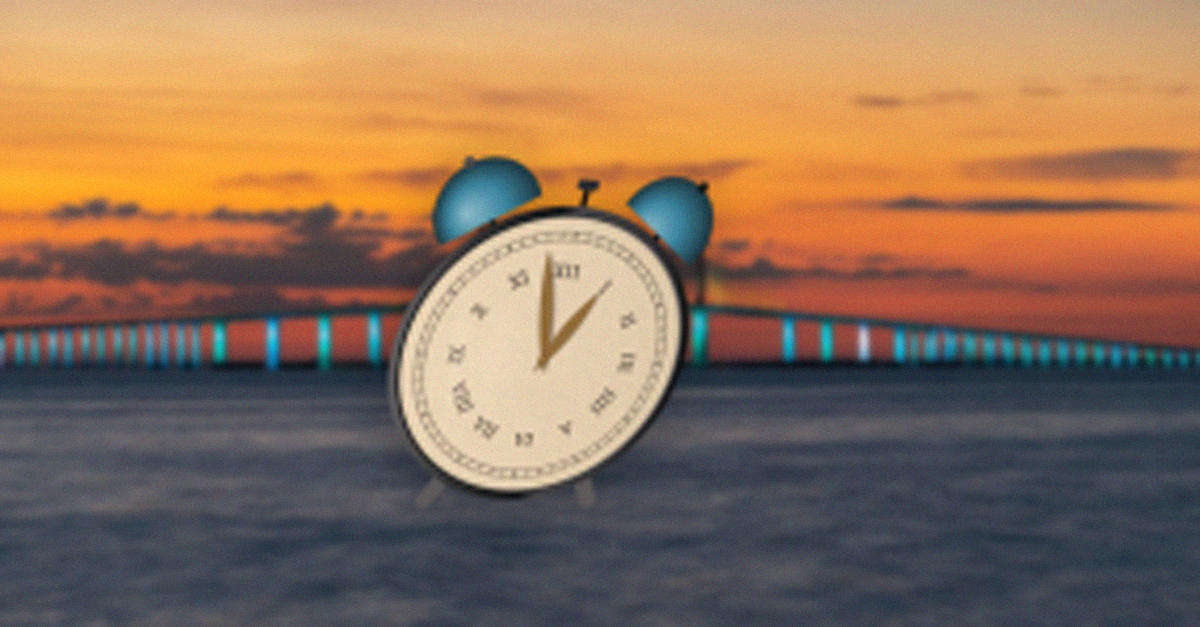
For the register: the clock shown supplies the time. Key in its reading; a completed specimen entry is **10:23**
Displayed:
**12:58**
